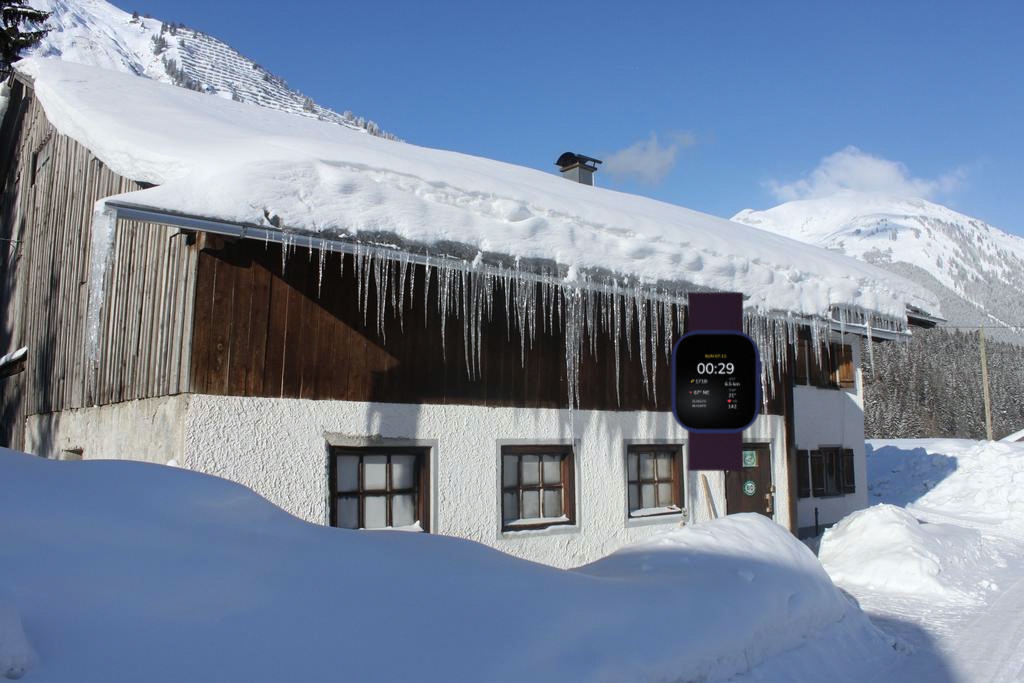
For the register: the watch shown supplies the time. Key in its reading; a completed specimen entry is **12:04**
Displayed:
**0:29**
